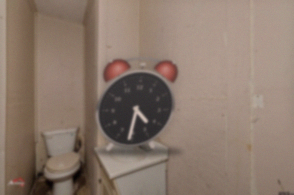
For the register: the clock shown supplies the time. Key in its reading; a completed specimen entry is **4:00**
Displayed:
**4:31**
